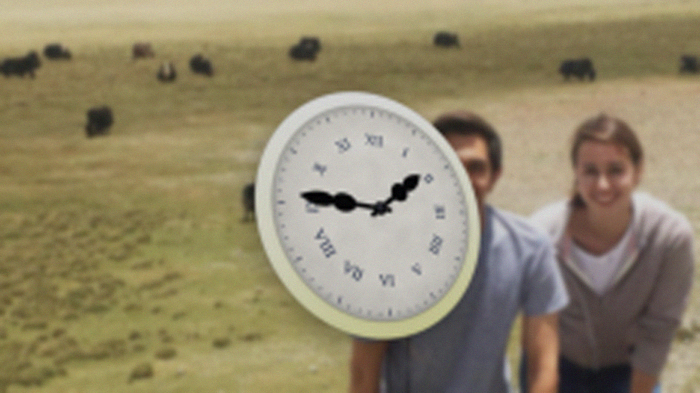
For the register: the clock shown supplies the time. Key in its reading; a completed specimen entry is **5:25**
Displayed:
**1:46**
